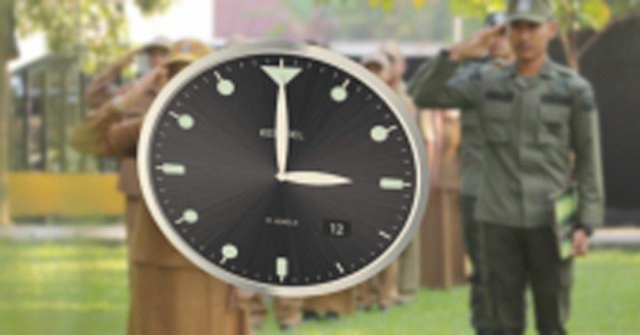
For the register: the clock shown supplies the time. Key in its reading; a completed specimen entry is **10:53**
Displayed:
**3:00**
